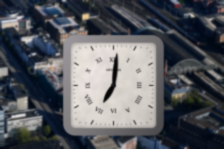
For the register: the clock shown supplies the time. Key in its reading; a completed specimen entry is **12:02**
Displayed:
**7:01**
